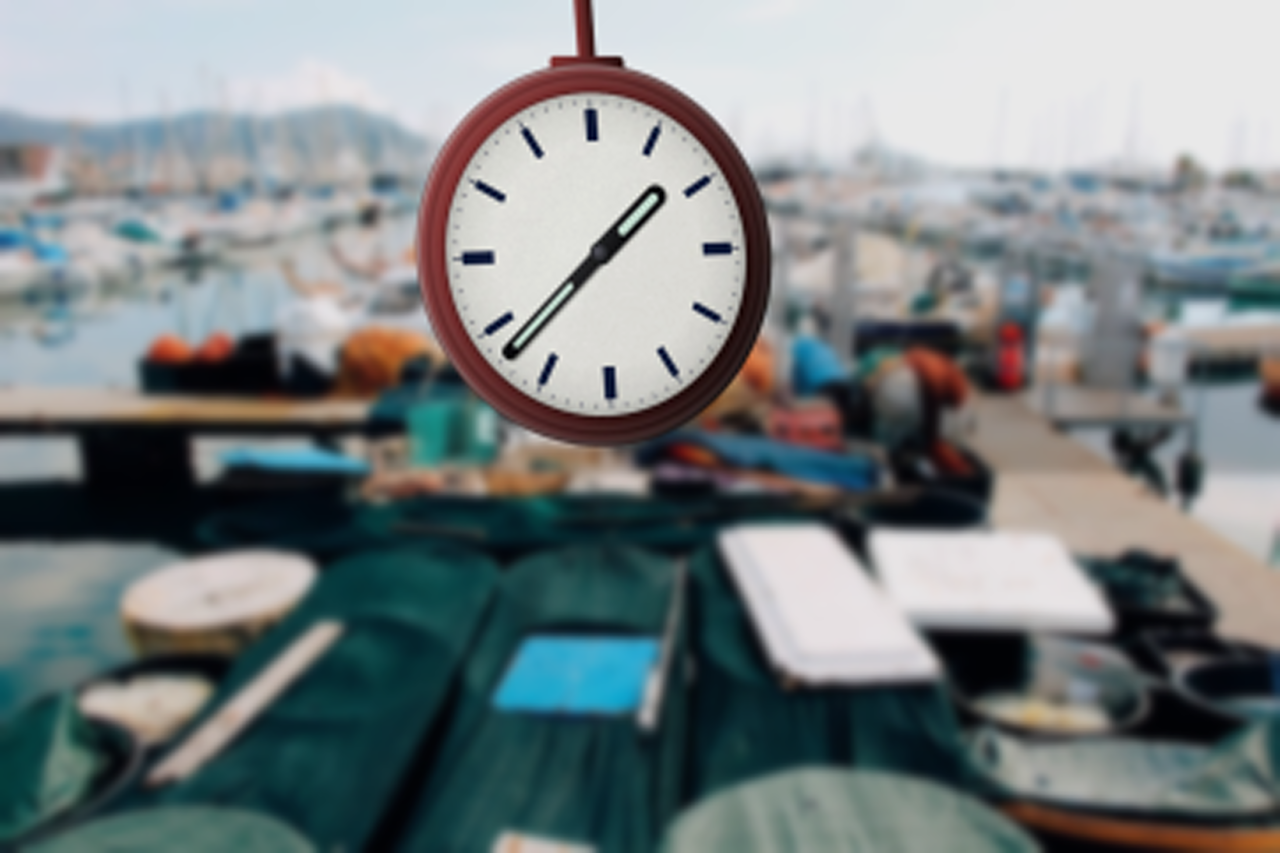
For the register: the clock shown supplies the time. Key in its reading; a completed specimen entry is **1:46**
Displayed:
**1:38**
